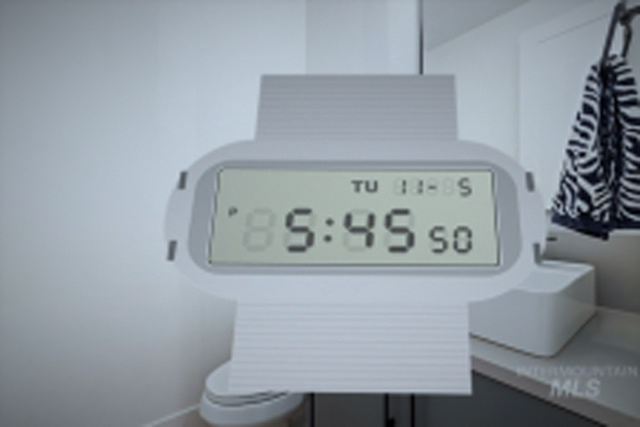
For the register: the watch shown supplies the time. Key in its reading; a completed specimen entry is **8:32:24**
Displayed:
**5:45:50**
